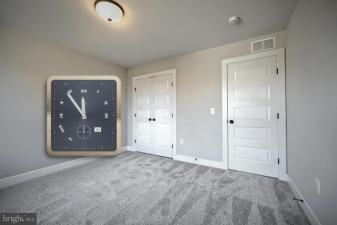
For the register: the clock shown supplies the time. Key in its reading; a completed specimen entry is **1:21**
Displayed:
**11:54**
